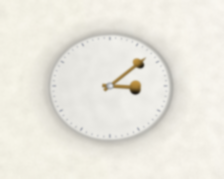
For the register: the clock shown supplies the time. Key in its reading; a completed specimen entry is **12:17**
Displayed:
**3:08**
